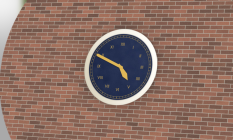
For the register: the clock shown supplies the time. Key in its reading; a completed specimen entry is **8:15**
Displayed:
**4:49**
